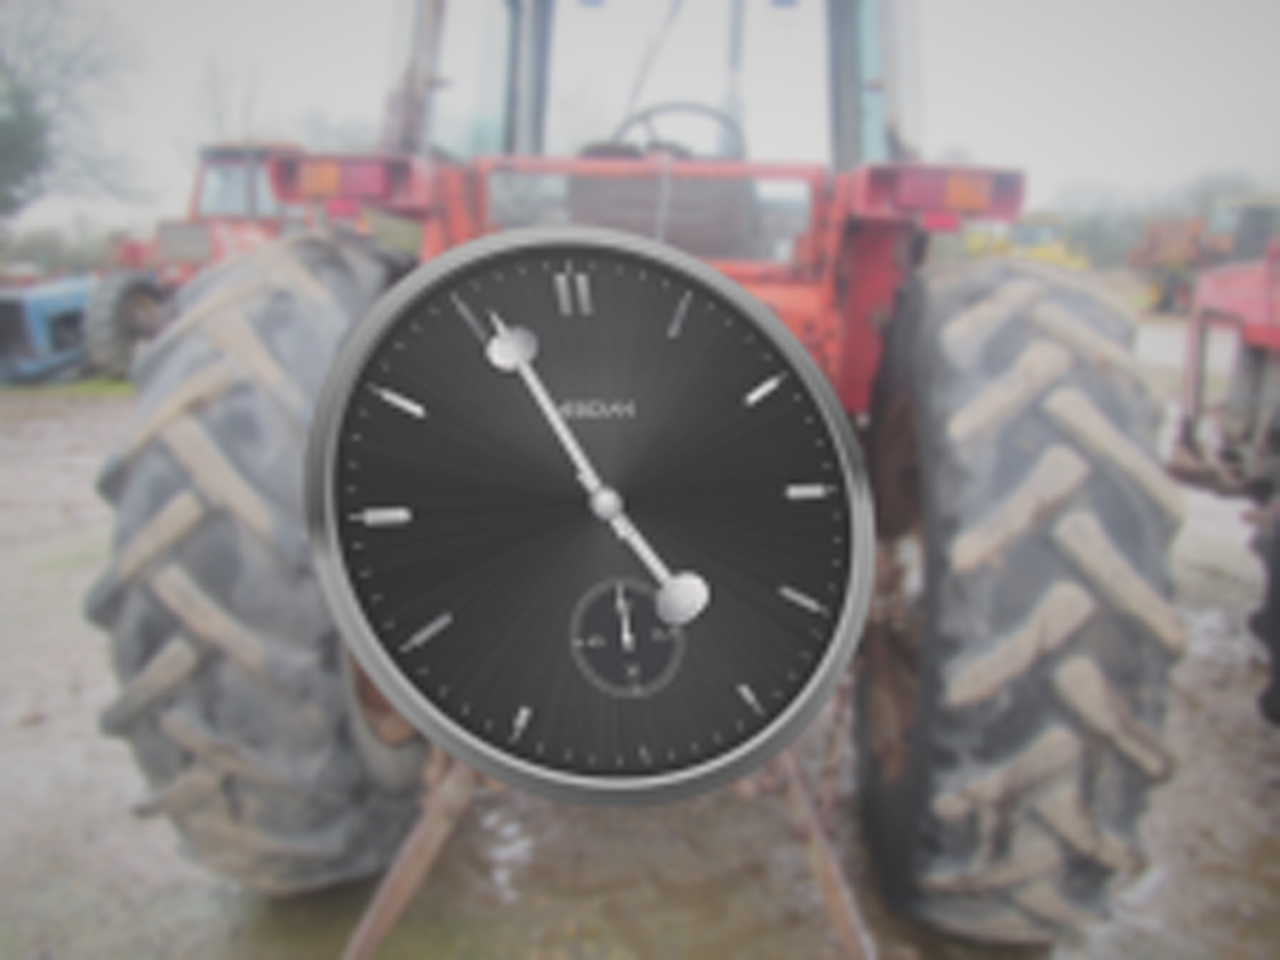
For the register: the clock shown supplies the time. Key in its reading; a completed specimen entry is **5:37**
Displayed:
**4:56**
